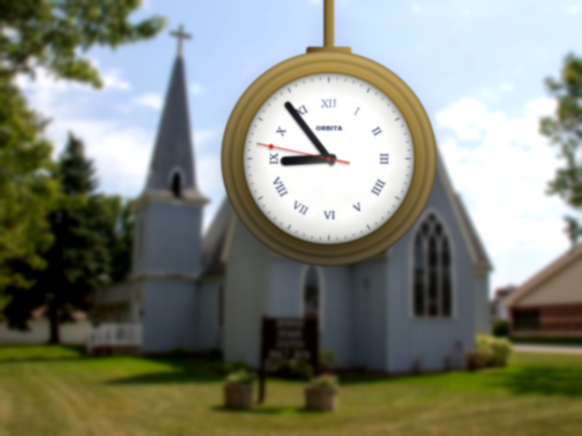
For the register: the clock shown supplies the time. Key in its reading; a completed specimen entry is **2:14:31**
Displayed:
**8:53:47**
